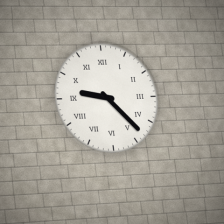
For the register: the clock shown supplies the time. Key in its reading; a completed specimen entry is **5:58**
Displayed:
**9:23**
